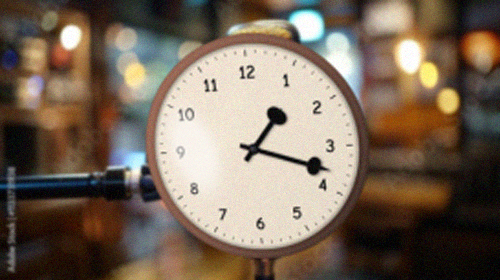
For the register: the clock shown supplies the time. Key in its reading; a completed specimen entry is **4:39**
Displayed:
**1:18**
